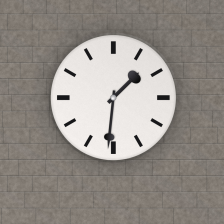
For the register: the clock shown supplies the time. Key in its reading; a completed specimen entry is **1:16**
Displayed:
**1:31**
